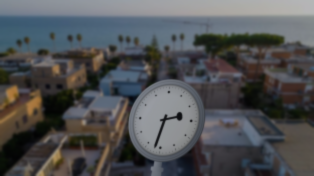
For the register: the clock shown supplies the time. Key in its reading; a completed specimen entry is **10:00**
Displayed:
**2:32**
